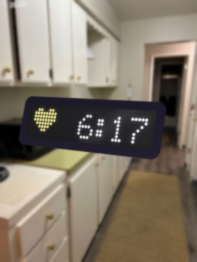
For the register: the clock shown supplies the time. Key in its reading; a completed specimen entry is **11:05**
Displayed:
**6:17**
